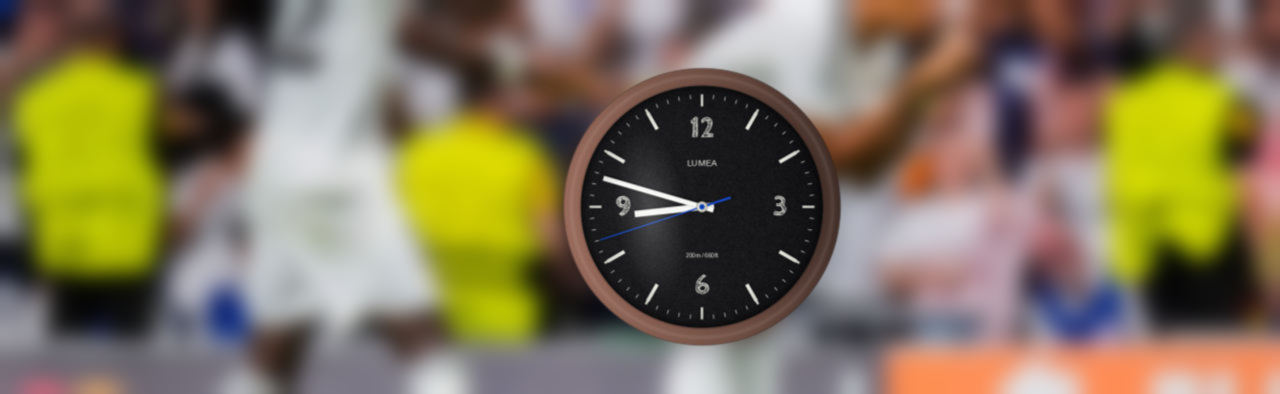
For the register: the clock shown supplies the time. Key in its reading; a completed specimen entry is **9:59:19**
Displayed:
**8:47:42**
